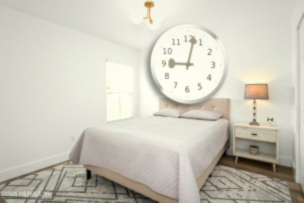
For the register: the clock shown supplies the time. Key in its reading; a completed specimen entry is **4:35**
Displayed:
**9:02**
